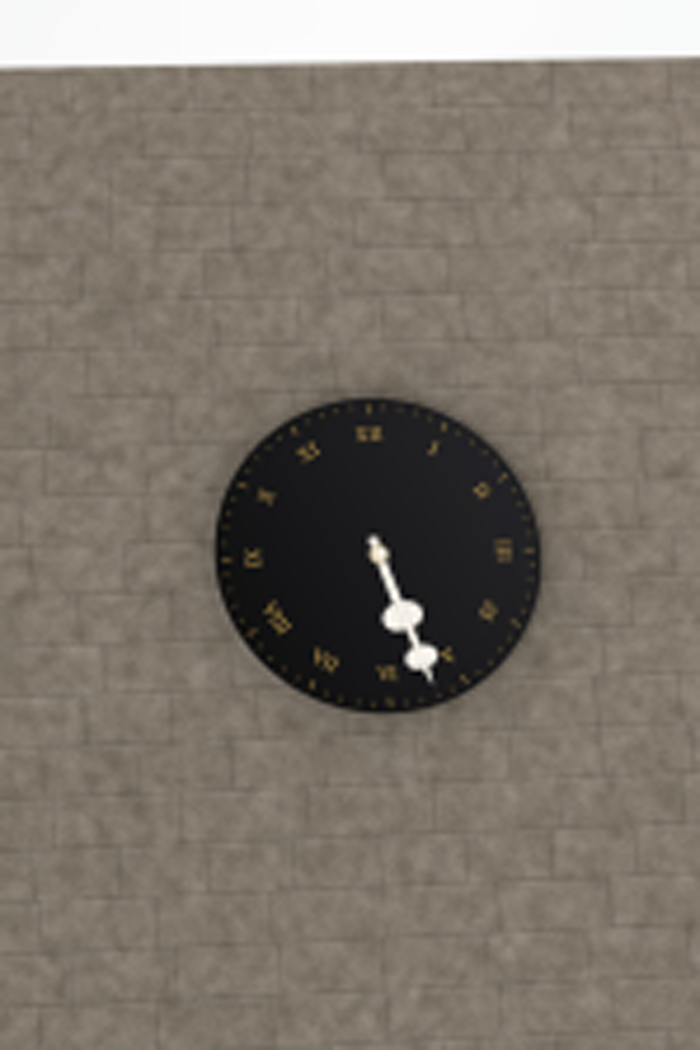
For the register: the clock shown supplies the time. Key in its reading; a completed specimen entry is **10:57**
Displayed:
**5:27**
